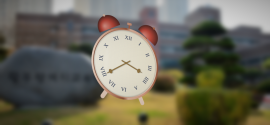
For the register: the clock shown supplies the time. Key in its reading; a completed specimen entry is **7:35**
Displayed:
**3:39**
